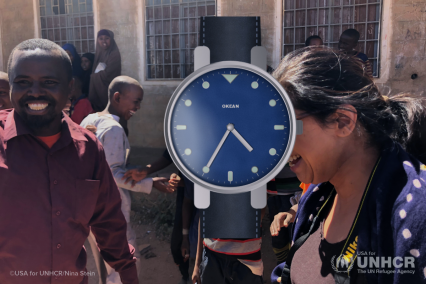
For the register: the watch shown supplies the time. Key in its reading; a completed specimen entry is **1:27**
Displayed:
**4:35**
